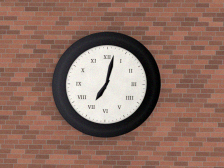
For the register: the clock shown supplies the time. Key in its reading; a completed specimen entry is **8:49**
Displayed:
**7:02**
